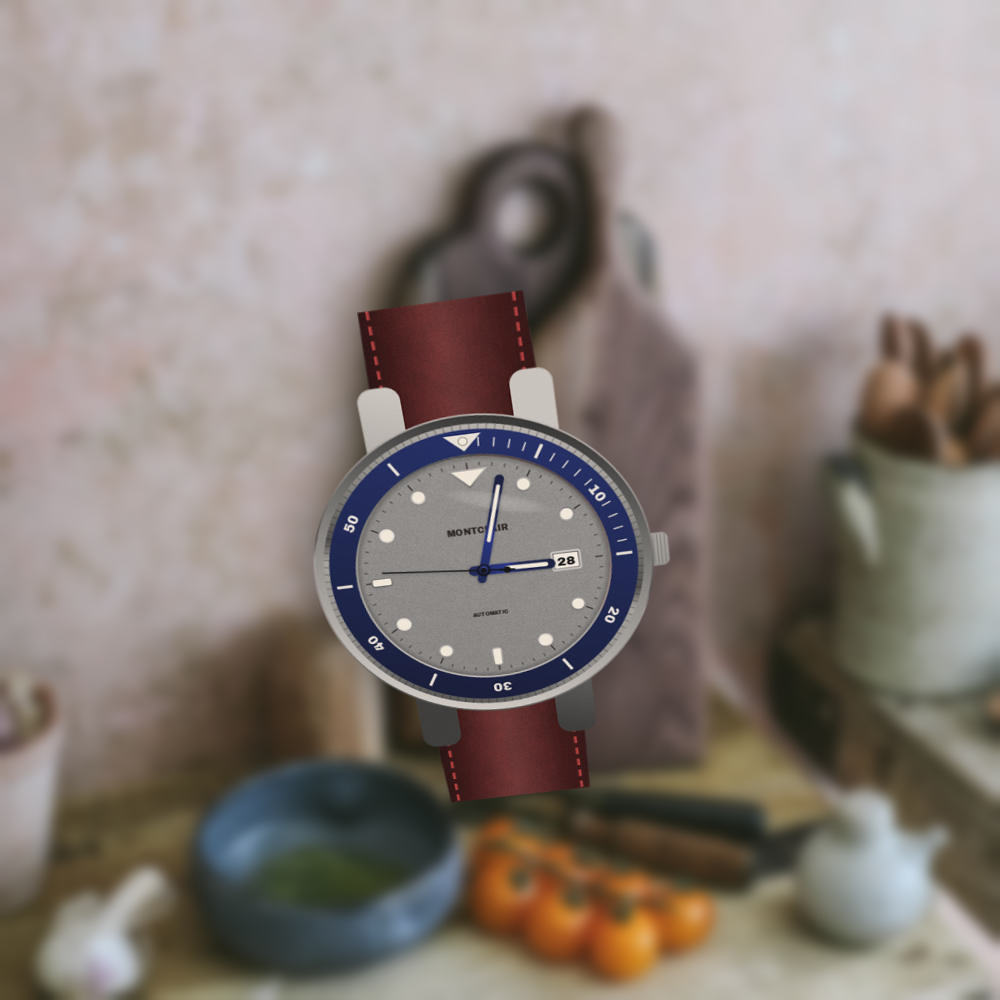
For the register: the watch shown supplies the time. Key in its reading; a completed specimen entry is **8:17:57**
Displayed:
**3:02:46**
